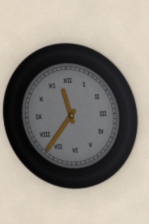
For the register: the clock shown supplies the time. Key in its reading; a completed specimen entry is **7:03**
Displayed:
**11:37**
